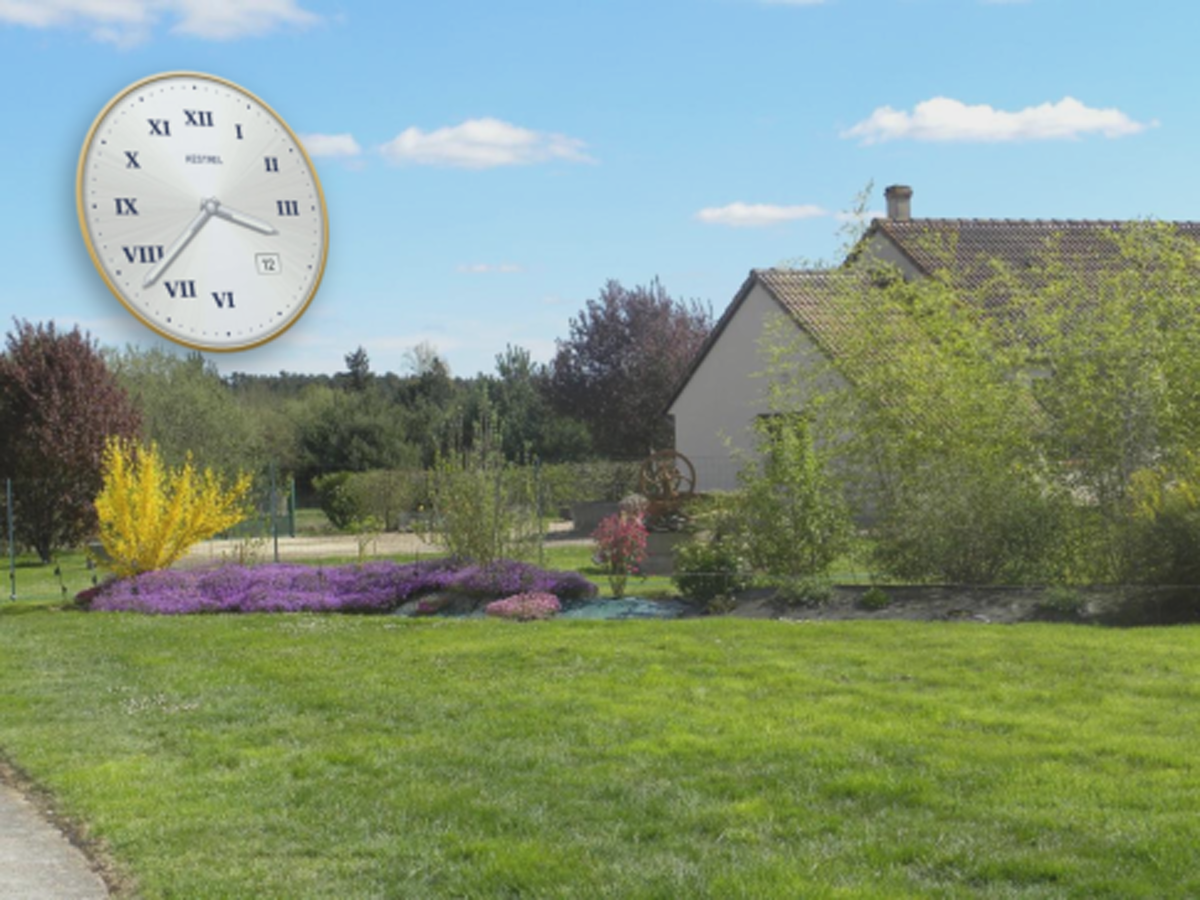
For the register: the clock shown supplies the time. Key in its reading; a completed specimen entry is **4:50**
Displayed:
**3:38**
